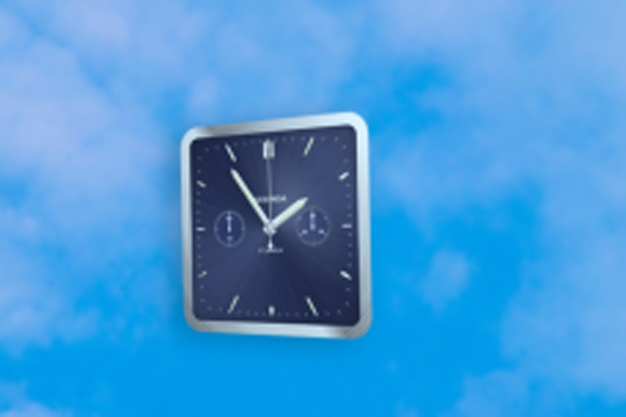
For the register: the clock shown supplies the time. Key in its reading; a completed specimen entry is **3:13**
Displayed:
**1:54**
